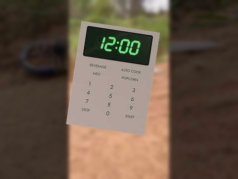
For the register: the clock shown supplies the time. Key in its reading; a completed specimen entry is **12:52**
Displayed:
**12:00**
